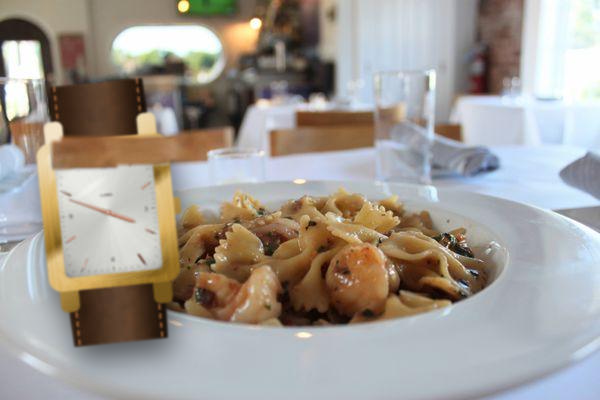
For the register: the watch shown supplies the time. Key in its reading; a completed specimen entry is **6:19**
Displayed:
**3:49**
